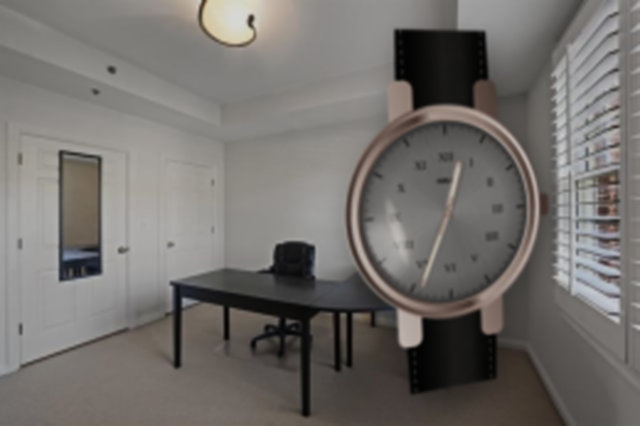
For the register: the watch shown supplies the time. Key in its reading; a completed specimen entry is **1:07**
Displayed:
**12:34**
